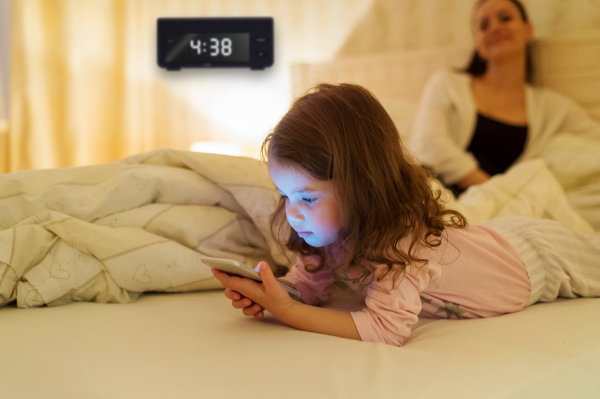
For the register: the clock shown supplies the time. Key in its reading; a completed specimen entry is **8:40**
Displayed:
**4:38**
